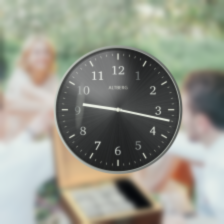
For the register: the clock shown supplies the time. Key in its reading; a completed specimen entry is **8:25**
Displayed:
**9:17**
